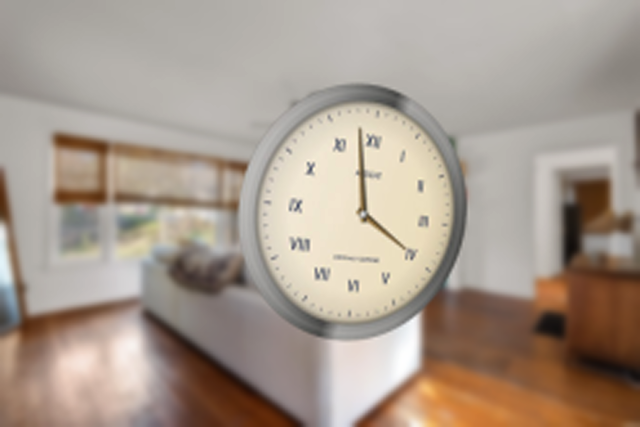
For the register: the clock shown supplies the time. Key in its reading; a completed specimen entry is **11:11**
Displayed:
**3:58**
